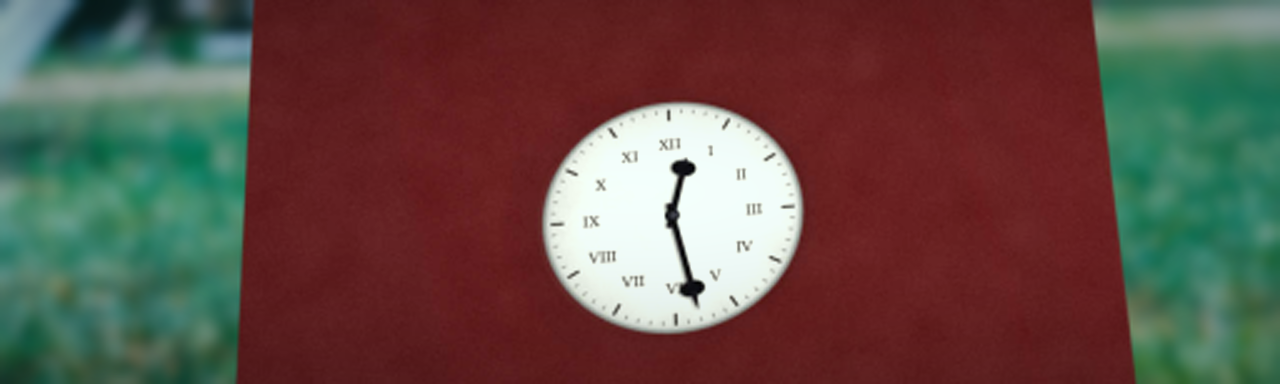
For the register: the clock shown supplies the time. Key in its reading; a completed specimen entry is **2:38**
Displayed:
**12:28**
